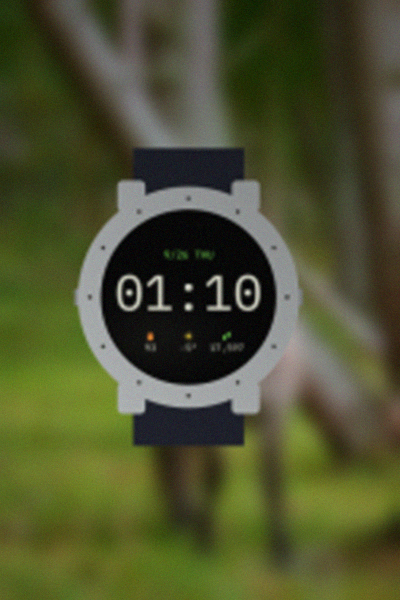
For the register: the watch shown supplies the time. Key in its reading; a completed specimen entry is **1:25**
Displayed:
**1:10**
